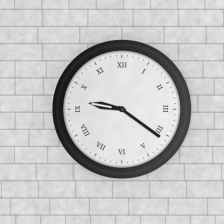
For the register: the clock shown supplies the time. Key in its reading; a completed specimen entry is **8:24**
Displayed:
**9:21**
